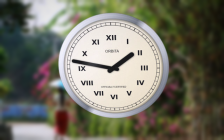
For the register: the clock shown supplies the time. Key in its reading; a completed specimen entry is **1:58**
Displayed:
**1:47**
